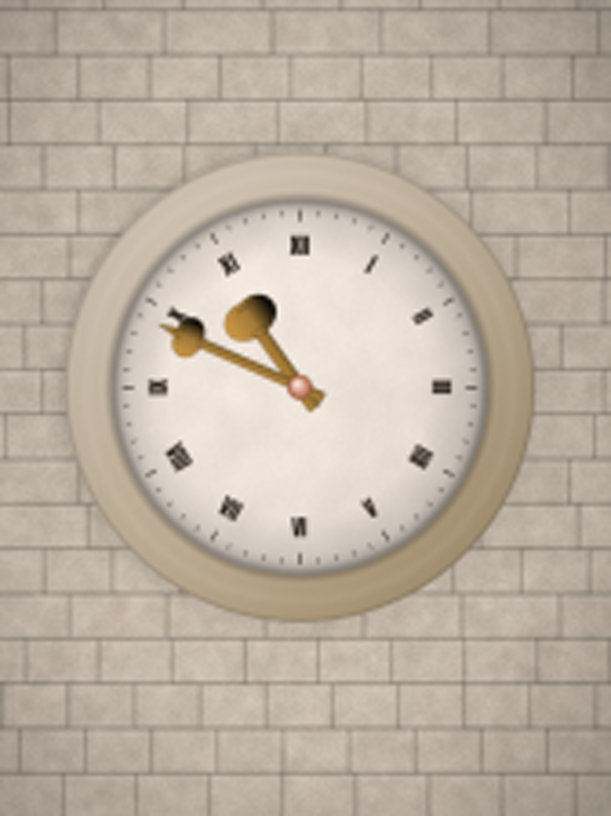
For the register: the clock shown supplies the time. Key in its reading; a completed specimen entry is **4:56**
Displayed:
**10:49**
